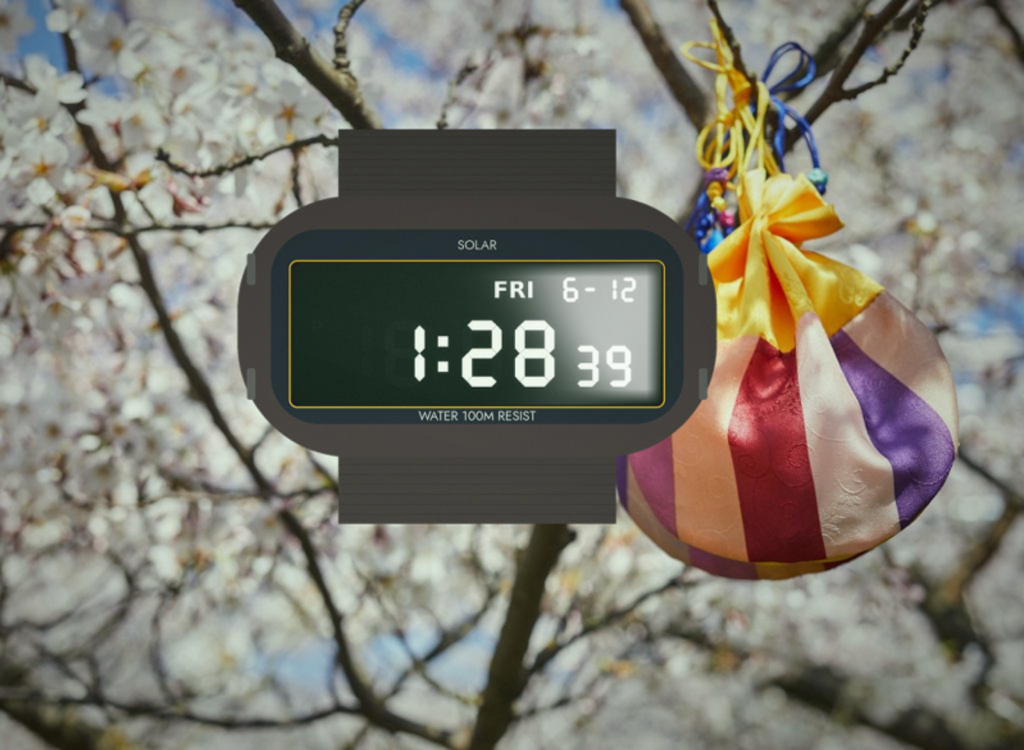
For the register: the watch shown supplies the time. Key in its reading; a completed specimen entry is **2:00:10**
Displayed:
**1:28:39**
